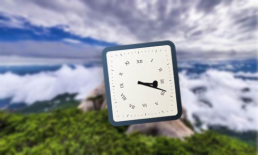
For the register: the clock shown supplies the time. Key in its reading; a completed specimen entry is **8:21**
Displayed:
**3:19**
